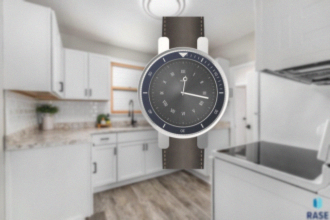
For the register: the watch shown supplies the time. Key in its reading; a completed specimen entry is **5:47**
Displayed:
**12:17**
